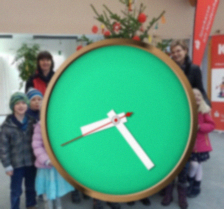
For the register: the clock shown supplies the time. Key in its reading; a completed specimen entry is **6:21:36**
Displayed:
**8:23:41**
